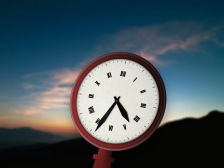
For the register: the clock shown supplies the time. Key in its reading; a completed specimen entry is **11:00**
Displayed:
**4:34**
